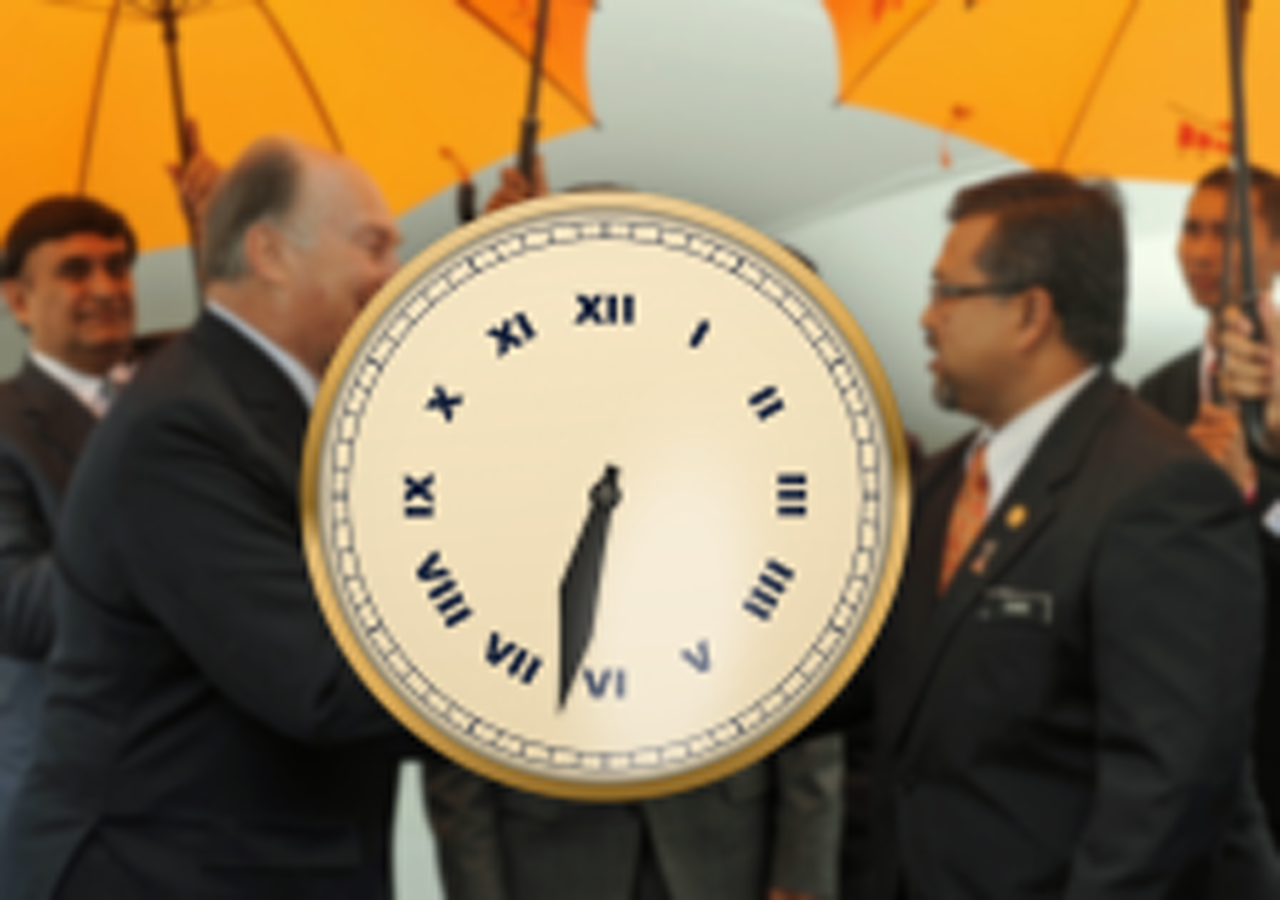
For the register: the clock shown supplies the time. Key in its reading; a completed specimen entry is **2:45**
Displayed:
**6:32**
